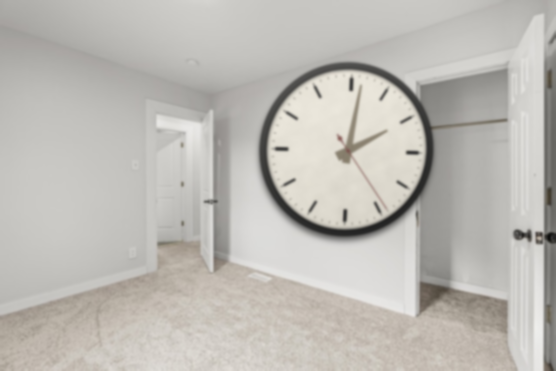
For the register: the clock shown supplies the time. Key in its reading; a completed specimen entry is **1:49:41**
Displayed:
**2:01:24**
